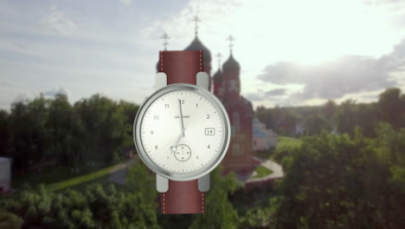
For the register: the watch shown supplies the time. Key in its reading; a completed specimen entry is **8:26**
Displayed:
**6:59**
